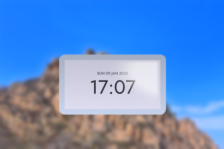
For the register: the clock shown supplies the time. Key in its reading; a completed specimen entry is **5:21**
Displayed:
**17:07**
